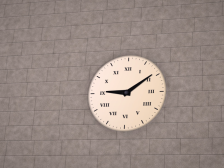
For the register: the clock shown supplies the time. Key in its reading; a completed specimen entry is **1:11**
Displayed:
**9:09**
